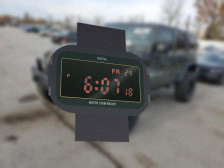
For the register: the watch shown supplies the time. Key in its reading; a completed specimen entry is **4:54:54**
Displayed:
**6:07:18**
